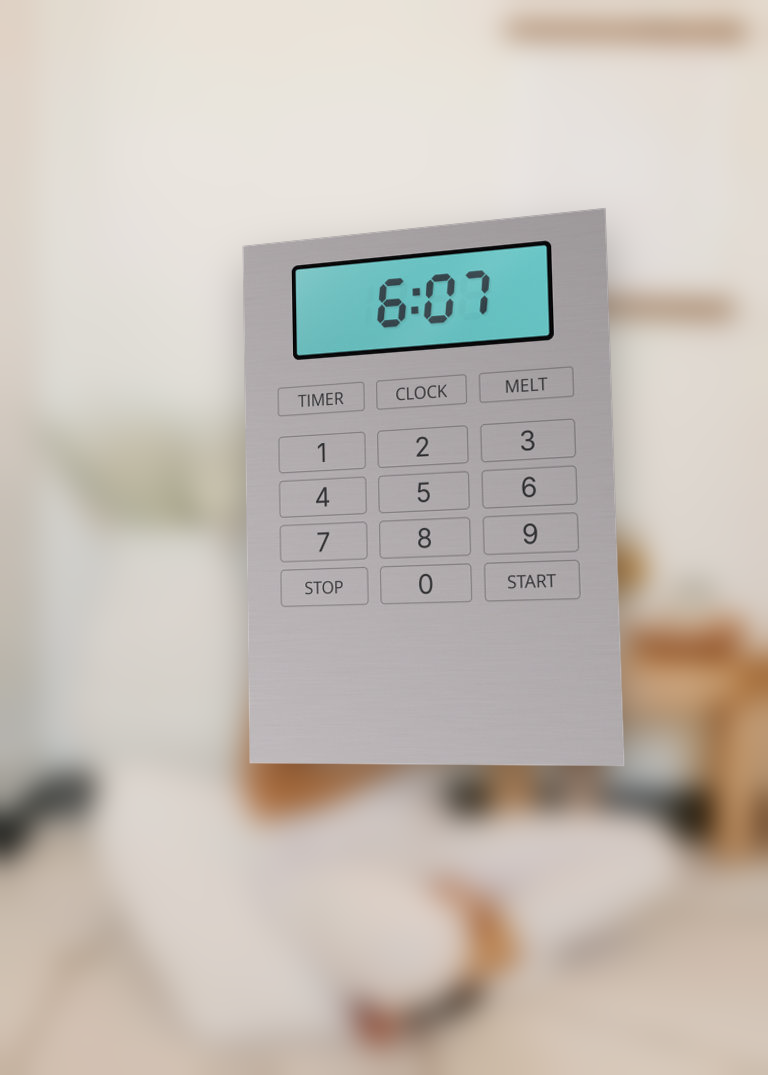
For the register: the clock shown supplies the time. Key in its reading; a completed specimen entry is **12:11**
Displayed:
**6:07**
